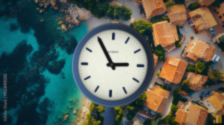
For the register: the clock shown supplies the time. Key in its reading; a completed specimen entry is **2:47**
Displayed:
**2:55**
